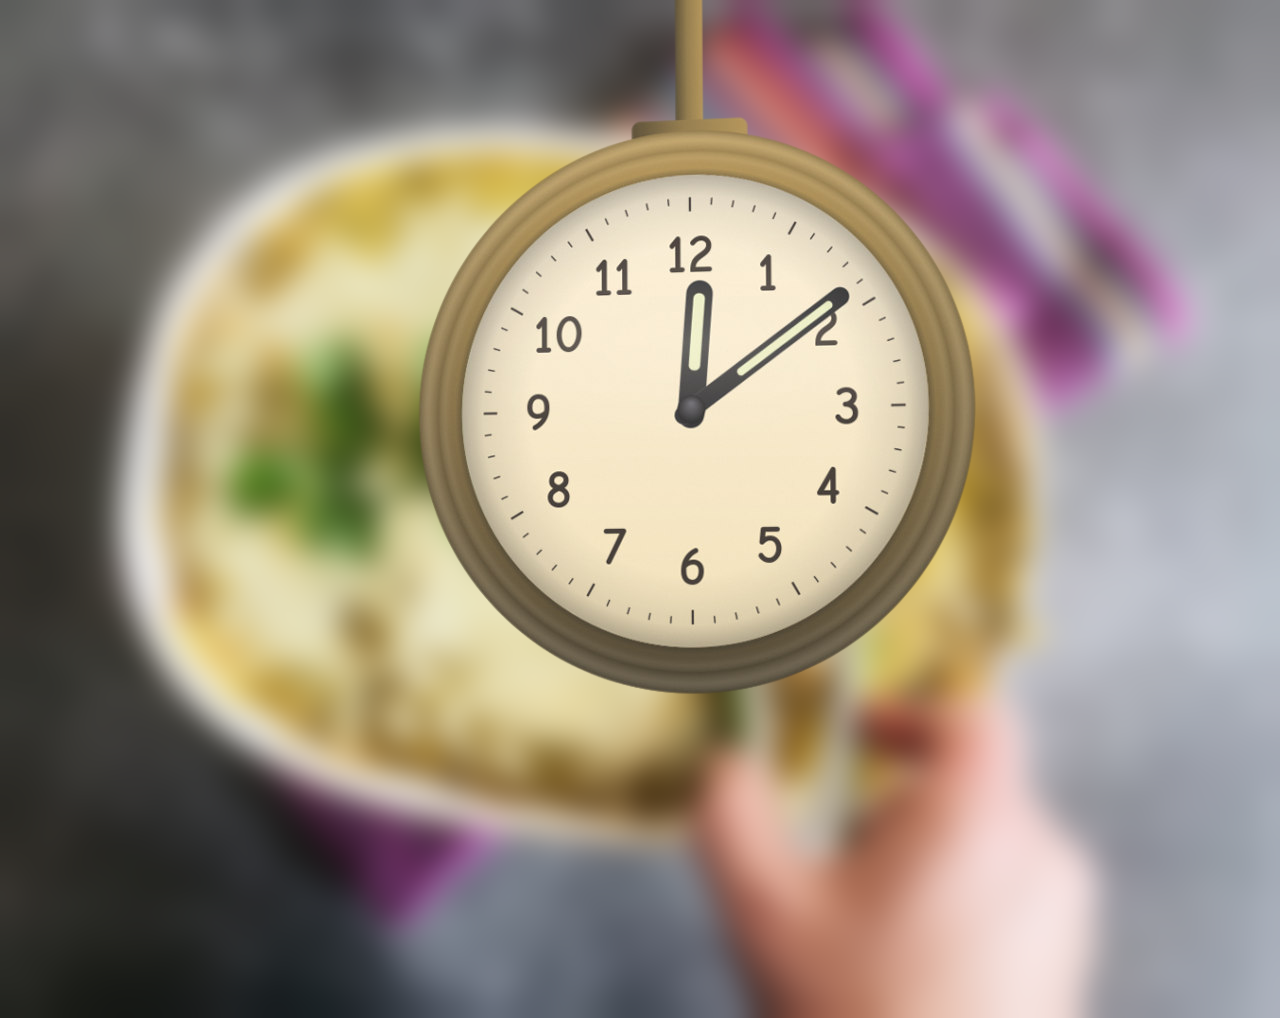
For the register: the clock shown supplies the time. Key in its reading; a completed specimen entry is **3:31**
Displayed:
**12:09**
